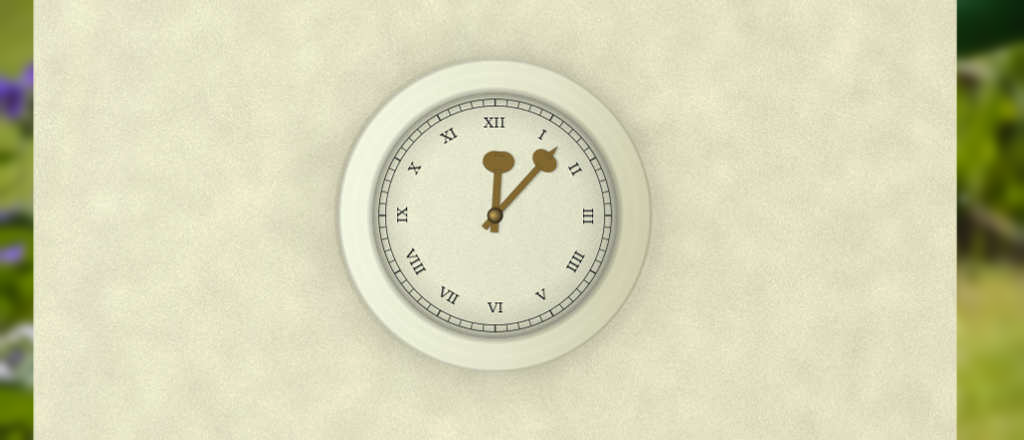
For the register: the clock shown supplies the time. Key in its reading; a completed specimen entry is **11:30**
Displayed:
**12:07**
